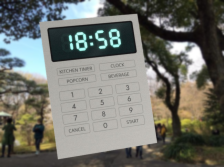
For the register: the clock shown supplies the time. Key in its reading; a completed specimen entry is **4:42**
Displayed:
**18:58**
